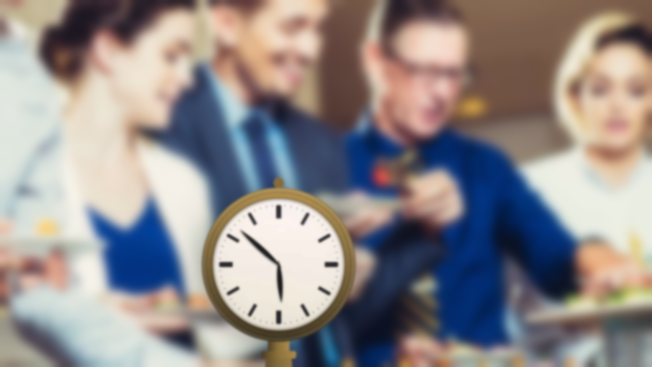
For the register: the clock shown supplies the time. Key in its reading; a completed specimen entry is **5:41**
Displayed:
**5:52**
